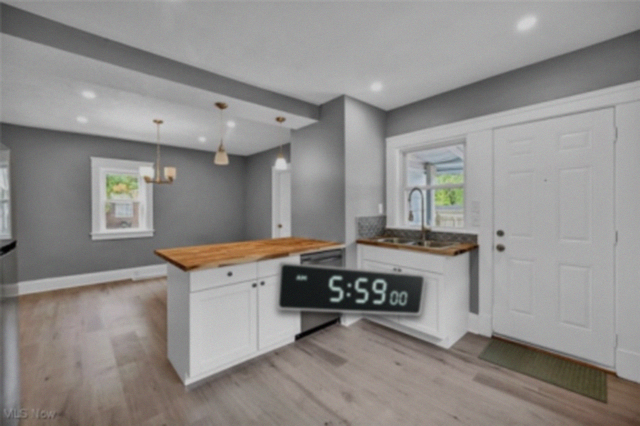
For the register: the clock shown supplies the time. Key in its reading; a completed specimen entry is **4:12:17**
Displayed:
**5:59:00**
